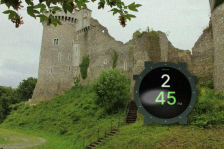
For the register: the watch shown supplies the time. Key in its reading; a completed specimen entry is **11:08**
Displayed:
**2:45**
